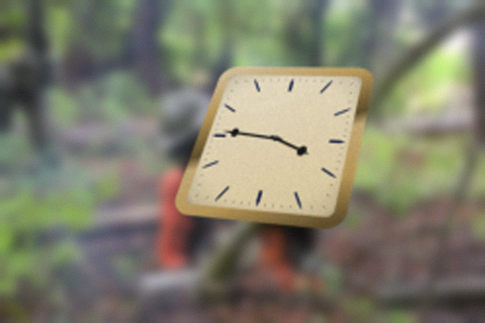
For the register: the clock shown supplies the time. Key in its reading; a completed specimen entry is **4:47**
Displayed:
**3:46**
